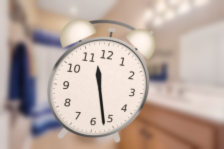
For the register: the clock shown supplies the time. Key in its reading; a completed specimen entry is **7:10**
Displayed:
**11:27**
